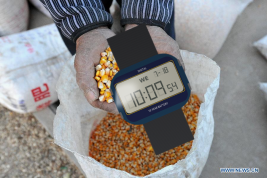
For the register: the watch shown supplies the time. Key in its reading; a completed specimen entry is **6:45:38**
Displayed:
**10:09:54**
